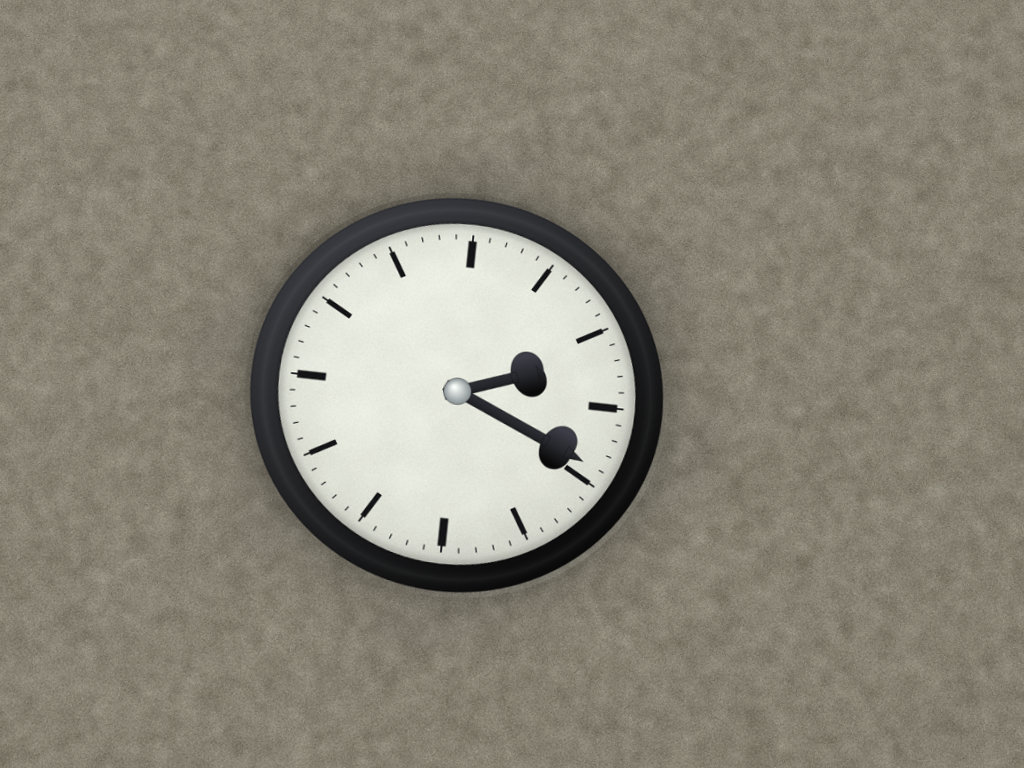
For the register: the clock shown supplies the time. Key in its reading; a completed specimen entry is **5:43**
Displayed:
**2:19**
